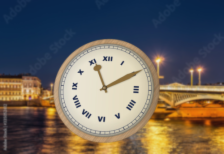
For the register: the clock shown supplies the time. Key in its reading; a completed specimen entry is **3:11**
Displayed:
**11:10**
